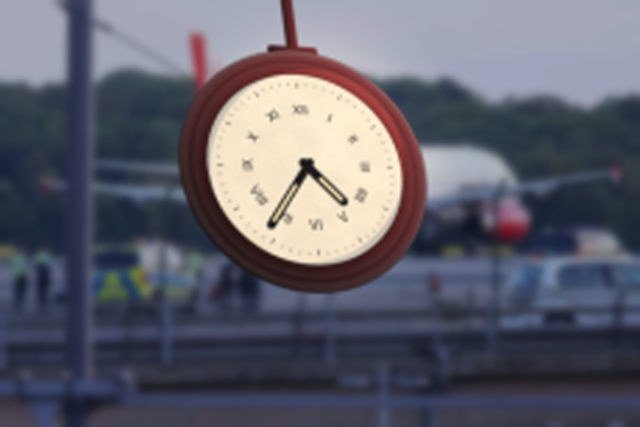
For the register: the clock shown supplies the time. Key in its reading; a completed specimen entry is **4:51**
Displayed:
**4:36**
